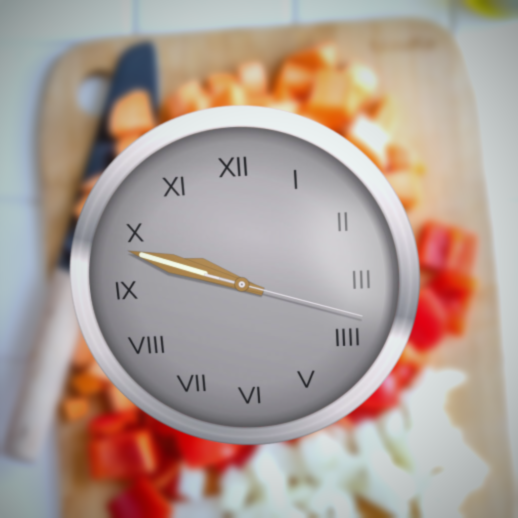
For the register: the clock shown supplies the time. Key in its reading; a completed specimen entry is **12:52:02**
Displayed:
**9:48:18**
